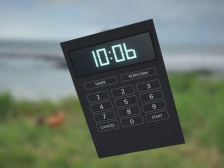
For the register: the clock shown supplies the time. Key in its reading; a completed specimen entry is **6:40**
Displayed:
**10:06**
